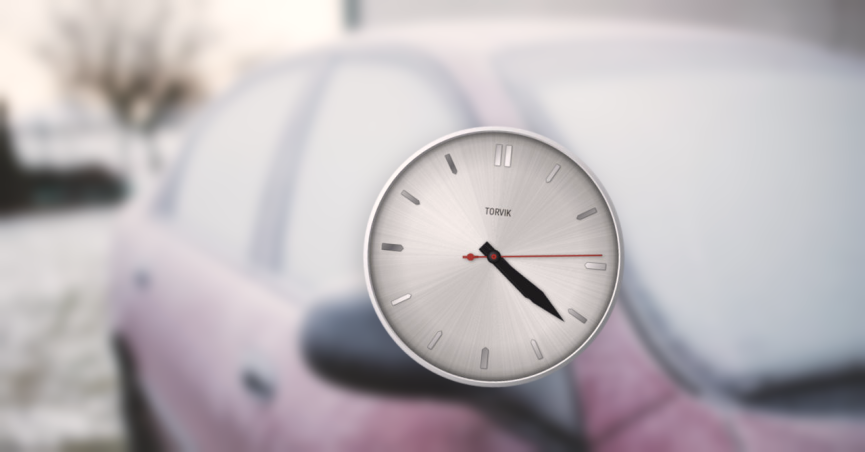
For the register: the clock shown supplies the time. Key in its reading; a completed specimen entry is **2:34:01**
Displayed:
**4:21:14**
